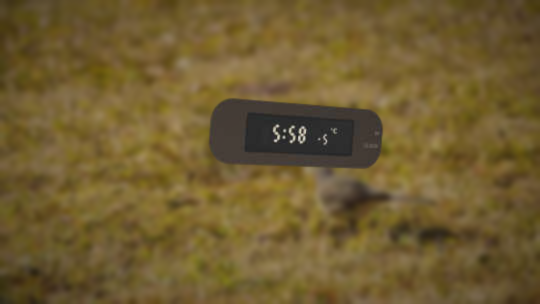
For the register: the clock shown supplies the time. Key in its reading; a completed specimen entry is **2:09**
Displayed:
**5:58**
